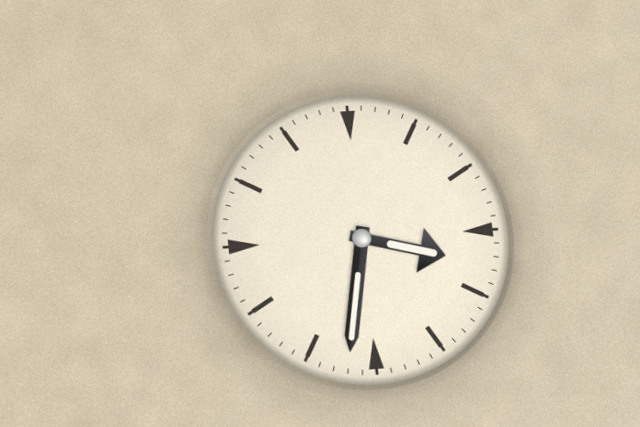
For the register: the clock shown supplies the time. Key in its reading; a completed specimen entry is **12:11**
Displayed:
**3:32**
